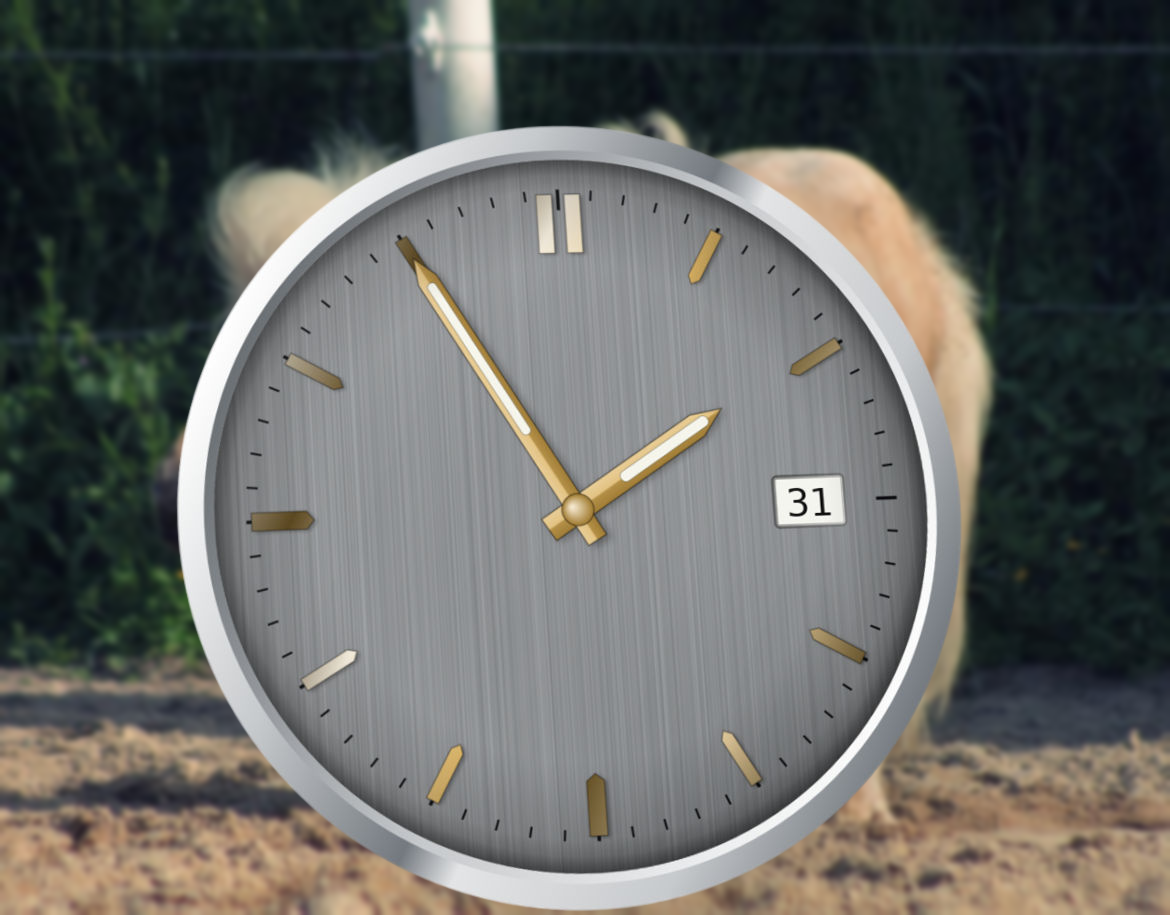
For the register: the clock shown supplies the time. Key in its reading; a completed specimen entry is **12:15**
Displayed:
**1:55**
